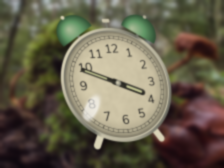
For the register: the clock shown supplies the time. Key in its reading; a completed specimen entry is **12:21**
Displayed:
**3:49**
